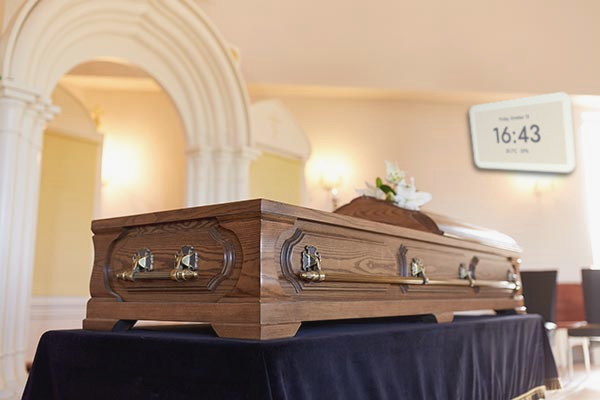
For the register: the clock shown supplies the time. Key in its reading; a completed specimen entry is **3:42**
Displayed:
**16:43**
